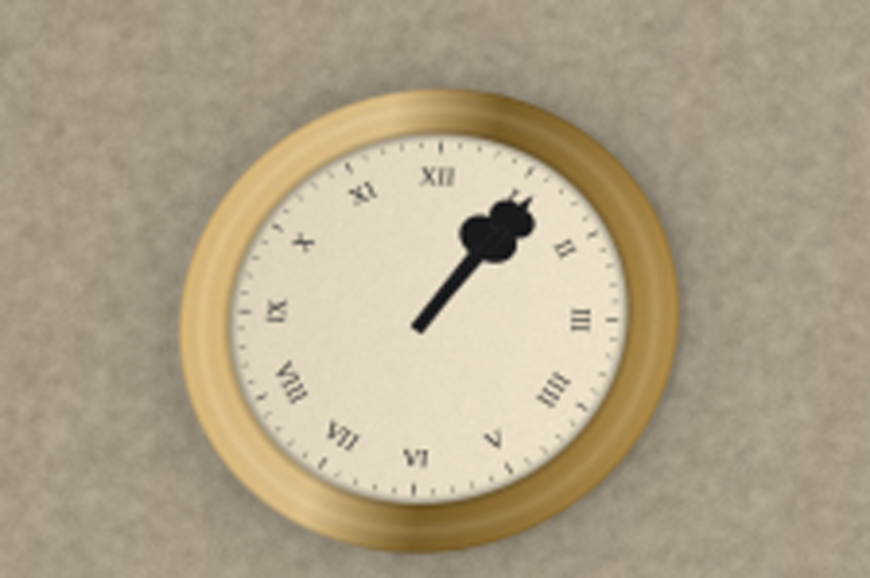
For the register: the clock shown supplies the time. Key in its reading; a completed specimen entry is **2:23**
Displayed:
**1:06**
